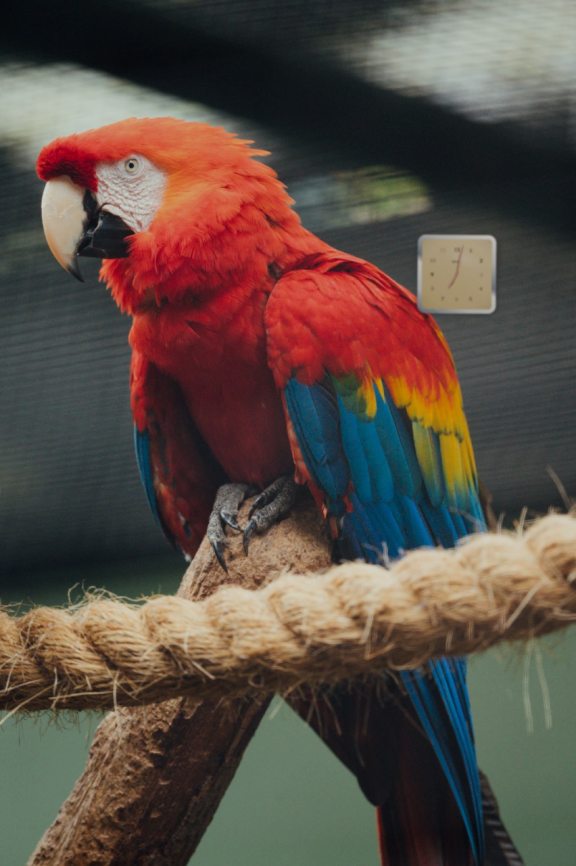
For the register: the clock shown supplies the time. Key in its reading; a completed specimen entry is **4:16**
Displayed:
**7:02**
